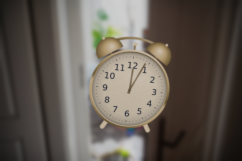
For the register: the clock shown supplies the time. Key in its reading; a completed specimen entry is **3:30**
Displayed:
**12:04**
